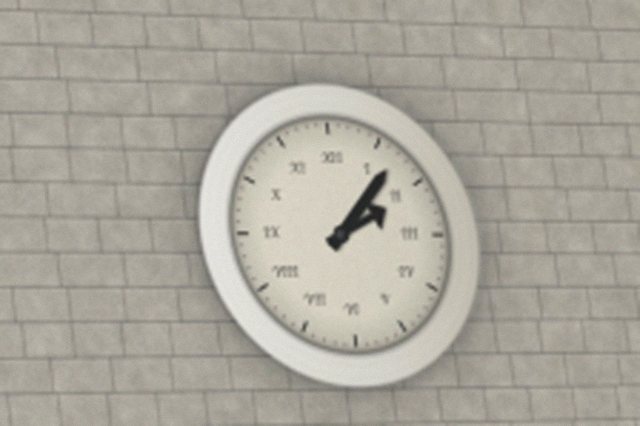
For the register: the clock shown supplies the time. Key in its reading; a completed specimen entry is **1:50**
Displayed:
**2:07**
